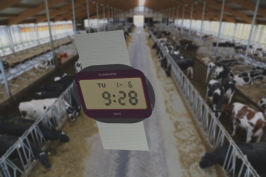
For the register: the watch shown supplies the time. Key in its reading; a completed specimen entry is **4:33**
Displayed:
**9:28**
